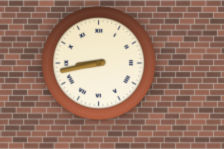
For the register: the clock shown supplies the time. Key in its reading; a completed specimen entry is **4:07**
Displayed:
**8:43**
